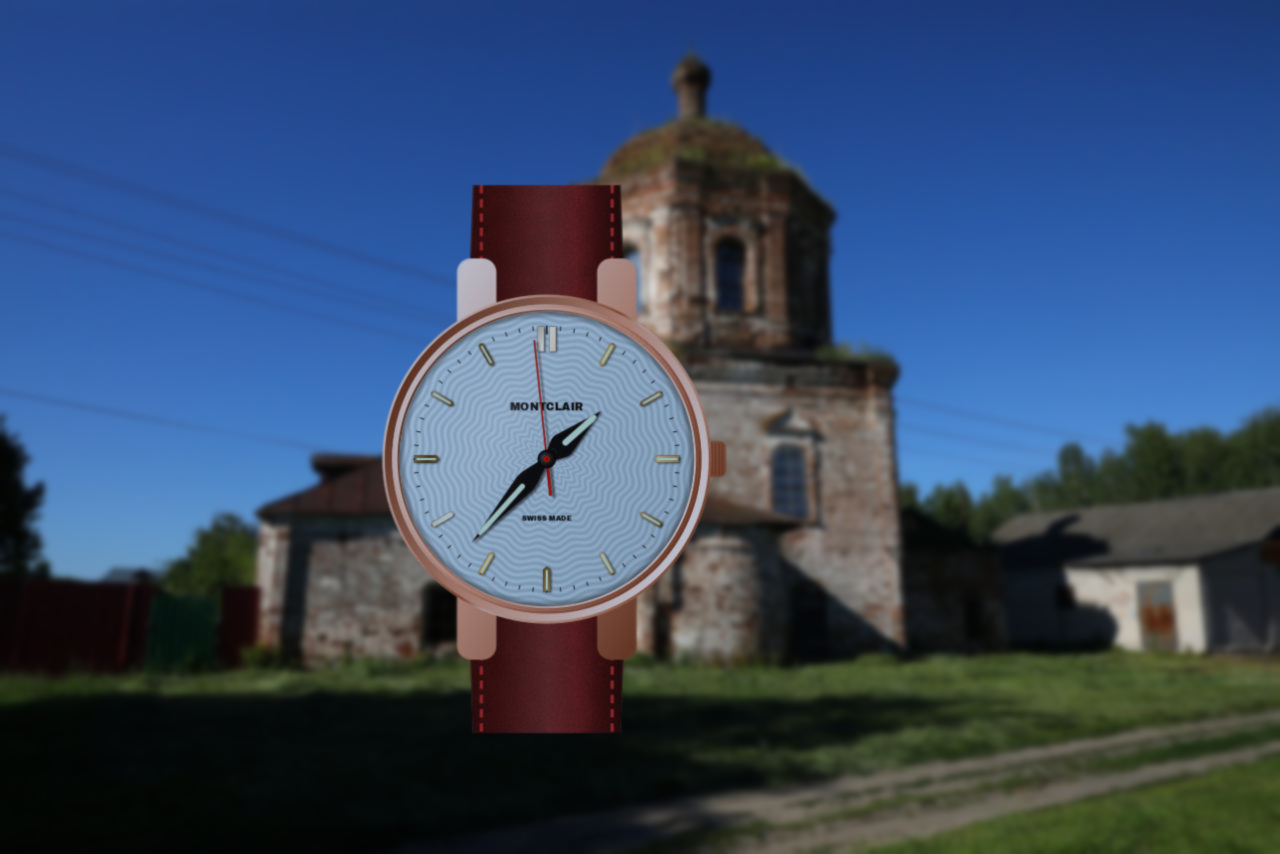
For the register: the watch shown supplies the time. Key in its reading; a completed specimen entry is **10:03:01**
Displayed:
**1:36:59**
